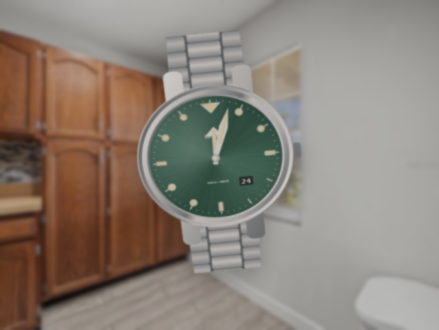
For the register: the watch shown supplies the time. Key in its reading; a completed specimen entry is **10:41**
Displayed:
**12:03**
